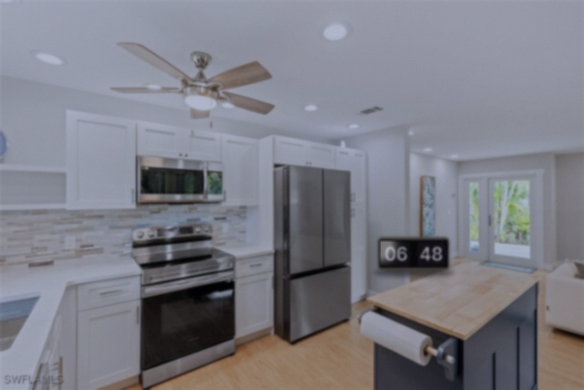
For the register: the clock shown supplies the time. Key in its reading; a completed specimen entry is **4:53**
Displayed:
**6:48**
